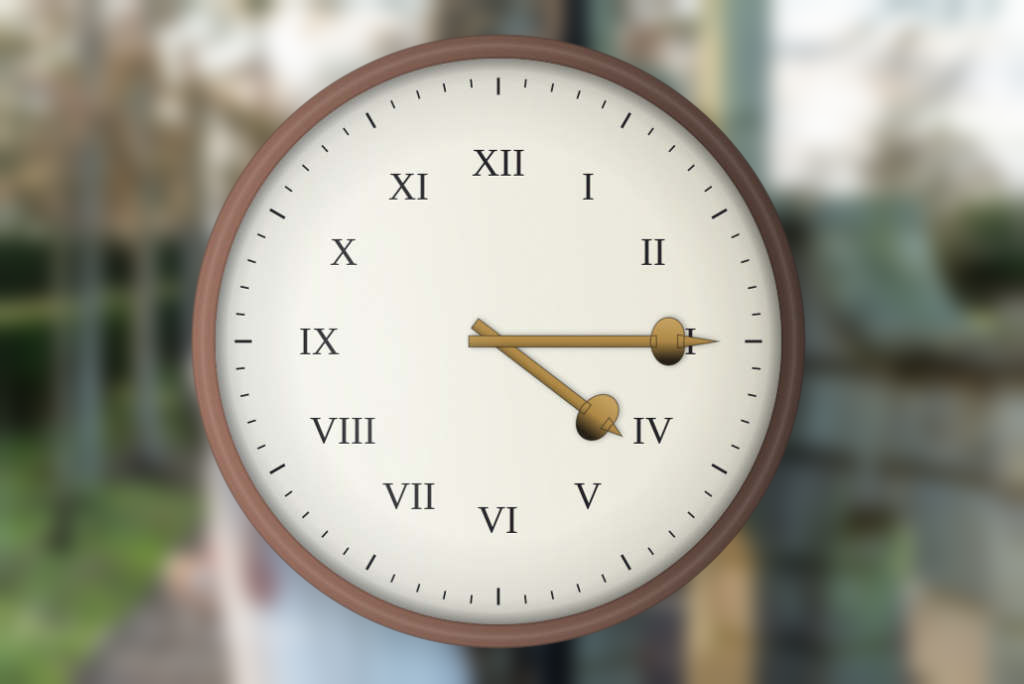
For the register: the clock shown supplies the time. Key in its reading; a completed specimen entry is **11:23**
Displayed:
**4:15**
